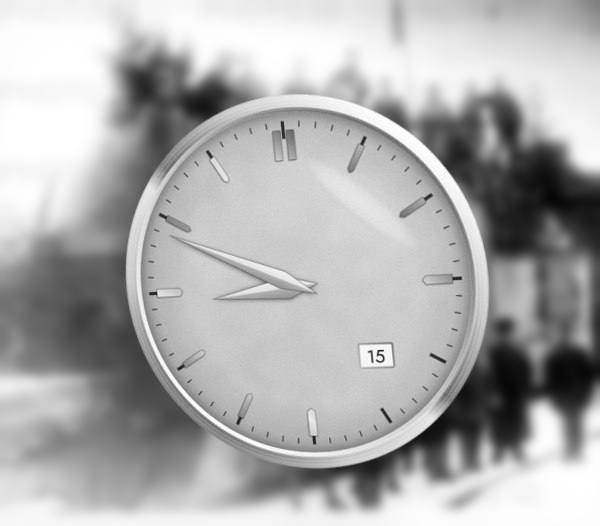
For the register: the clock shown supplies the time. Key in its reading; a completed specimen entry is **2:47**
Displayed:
**8:49**
